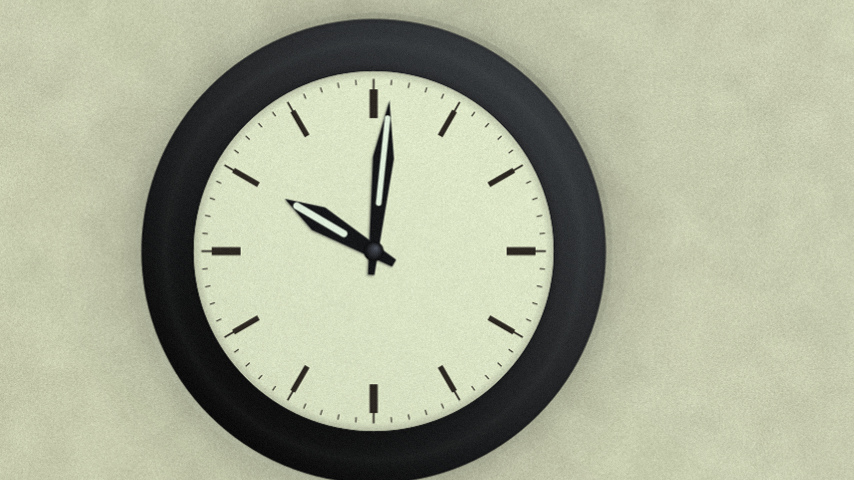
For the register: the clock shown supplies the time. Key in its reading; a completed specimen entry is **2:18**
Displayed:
**10:01**
